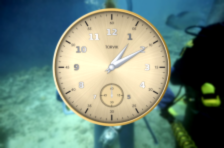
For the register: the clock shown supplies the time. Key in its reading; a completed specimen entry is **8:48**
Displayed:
**1:10**
